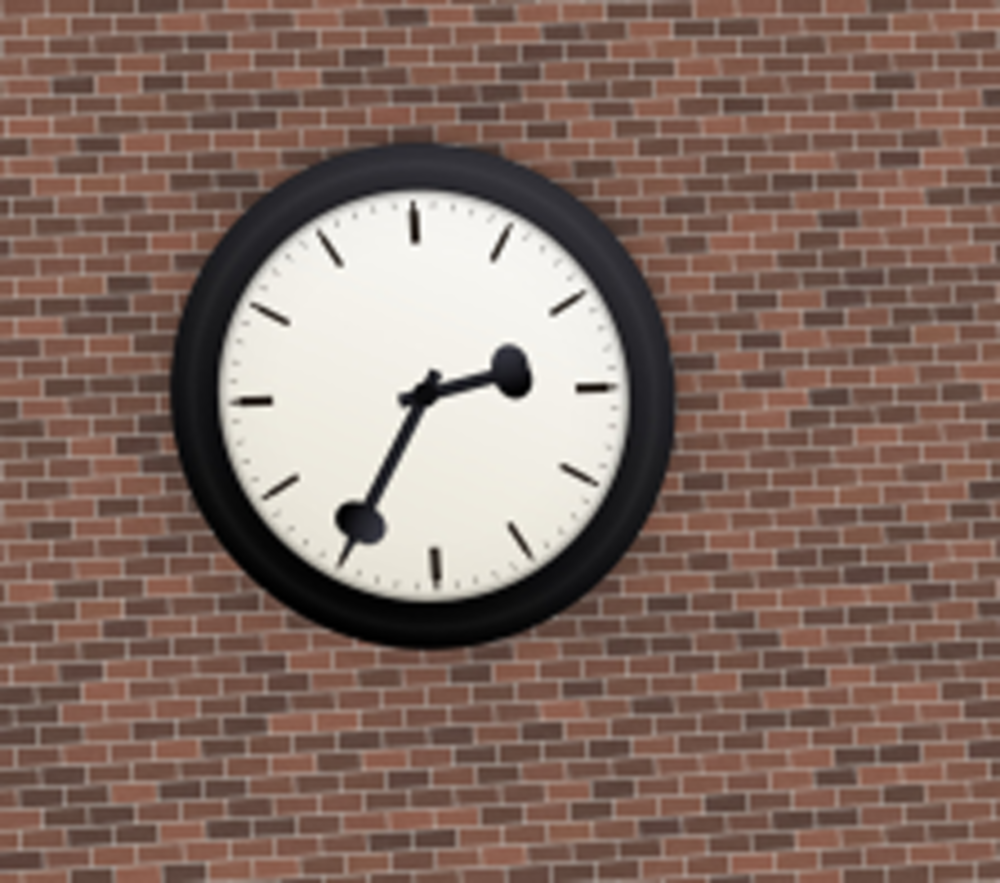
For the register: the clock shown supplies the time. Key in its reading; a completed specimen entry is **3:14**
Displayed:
**2:35**
